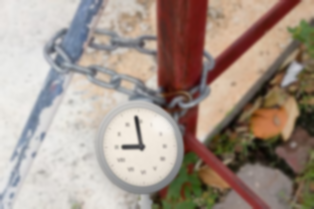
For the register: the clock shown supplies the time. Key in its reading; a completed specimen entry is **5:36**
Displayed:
**8:59**
